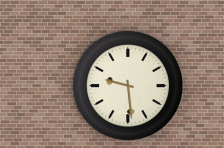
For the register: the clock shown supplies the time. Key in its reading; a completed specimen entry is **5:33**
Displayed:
**9:29**
